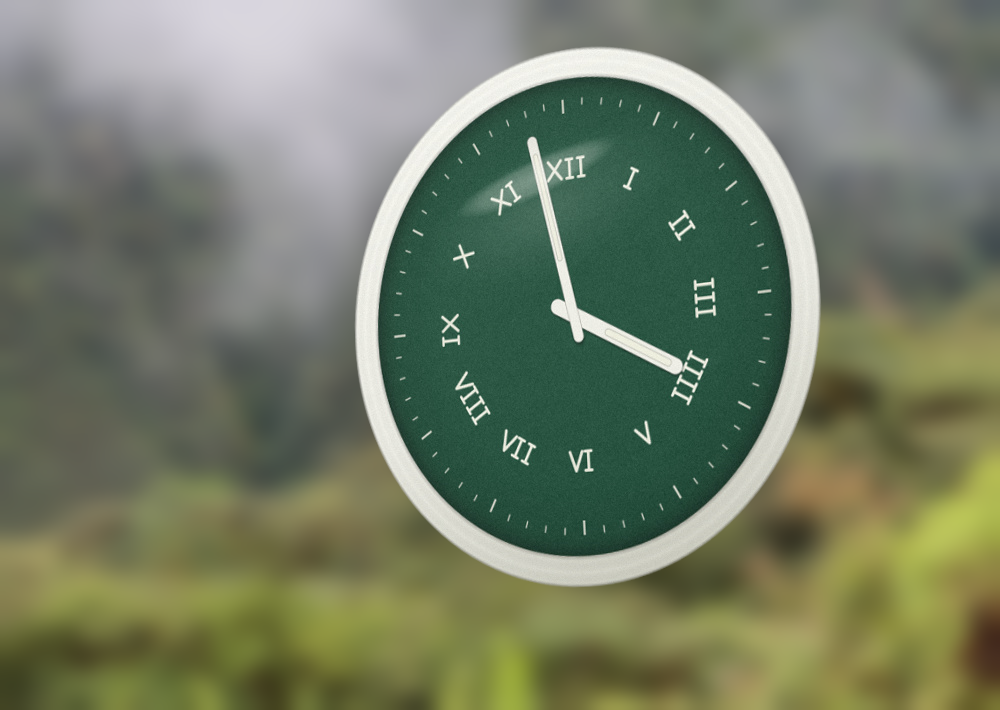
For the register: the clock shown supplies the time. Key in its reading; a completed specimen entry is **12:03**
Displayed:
**3:58**
